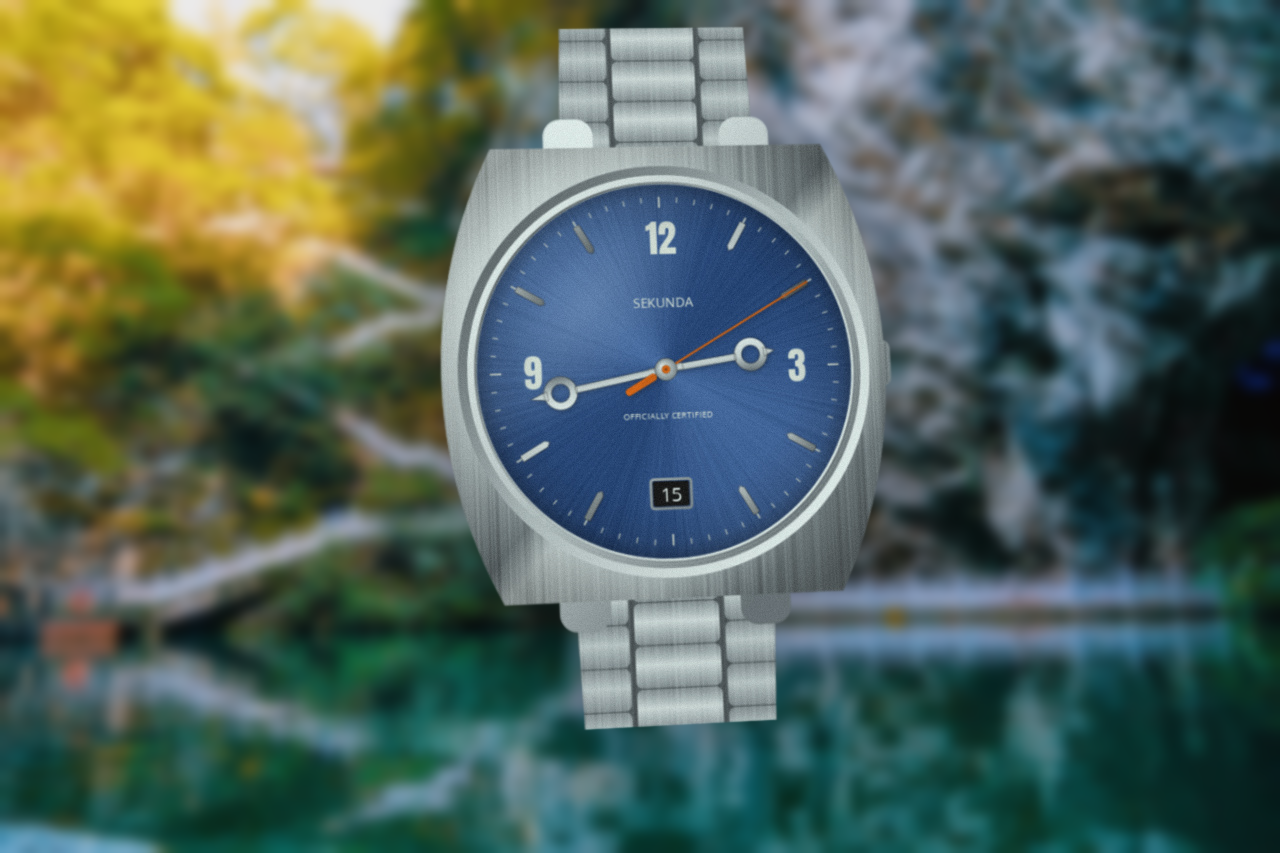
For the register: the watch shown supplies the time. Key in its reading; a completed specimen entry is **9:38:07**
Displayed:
**2:43:10**
